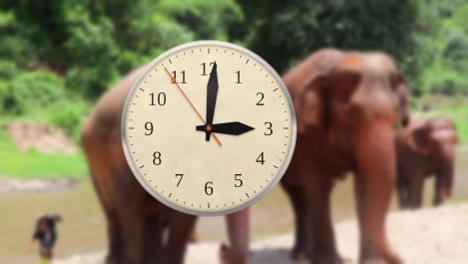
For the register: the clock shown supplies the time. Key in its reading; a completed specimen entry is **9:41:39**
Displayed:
**3:00:54**
